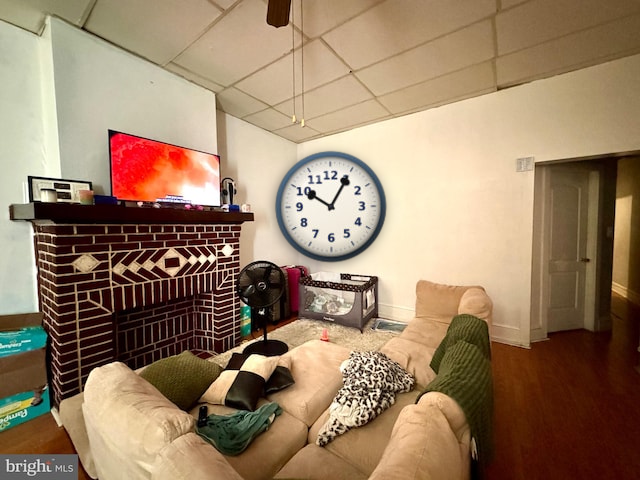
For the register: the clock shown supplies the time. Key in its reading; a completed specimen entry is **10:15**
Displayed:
**10:05**
